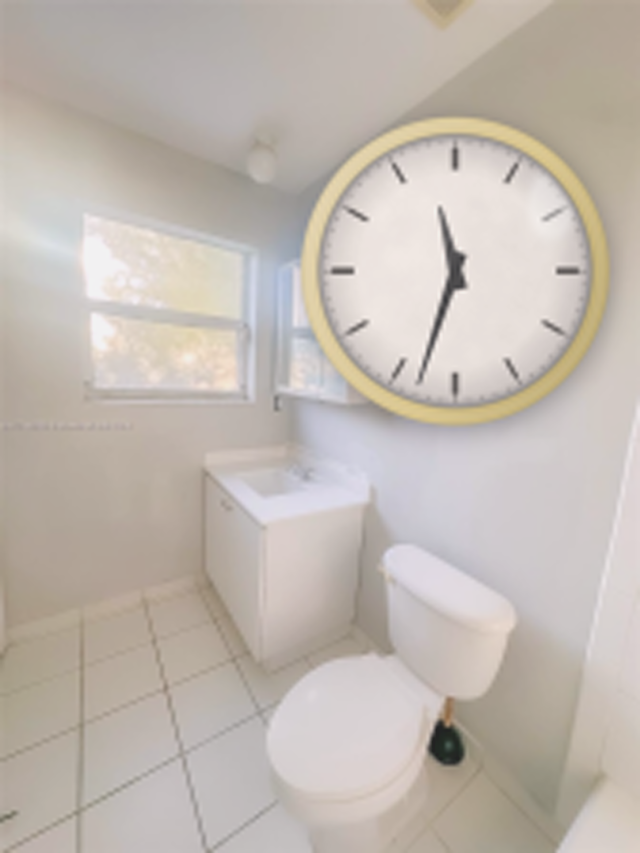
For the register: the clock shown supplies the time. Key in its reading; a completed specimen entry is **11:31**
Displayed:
**11:33**
